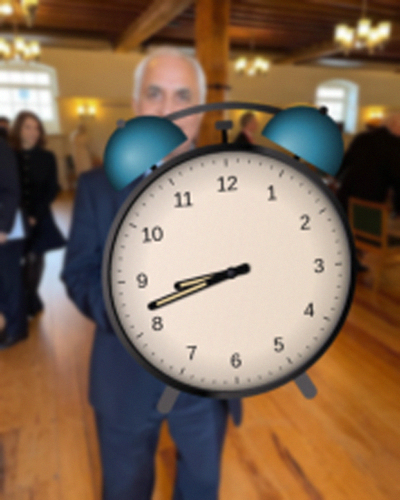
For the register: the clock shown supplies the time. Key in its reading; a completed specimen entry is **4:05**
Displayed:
**8:42**
